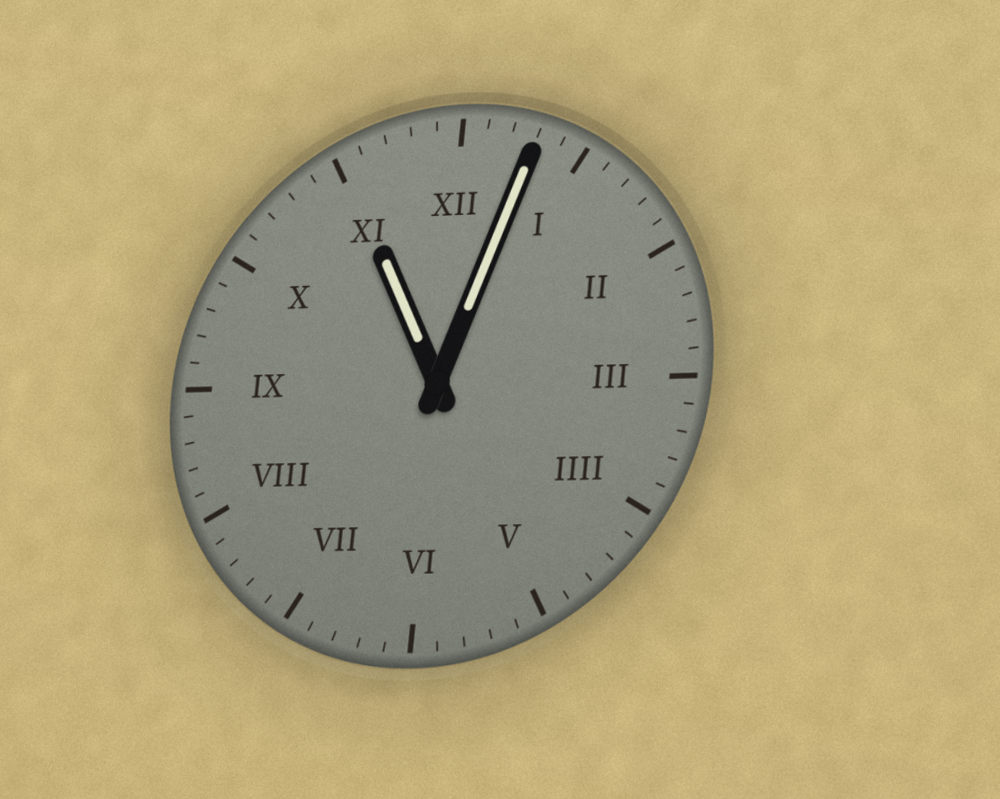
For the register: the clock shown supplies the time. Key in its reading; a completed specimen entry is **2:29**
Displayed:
**11:03**
